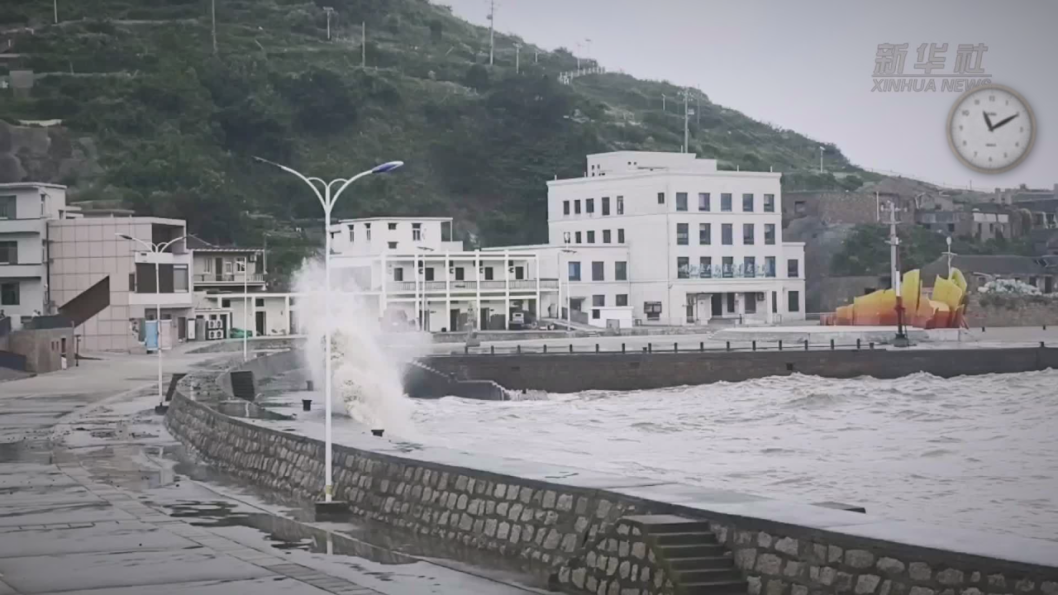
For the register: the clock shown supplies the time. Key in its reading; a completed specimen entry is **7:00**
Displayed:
**11:10**
